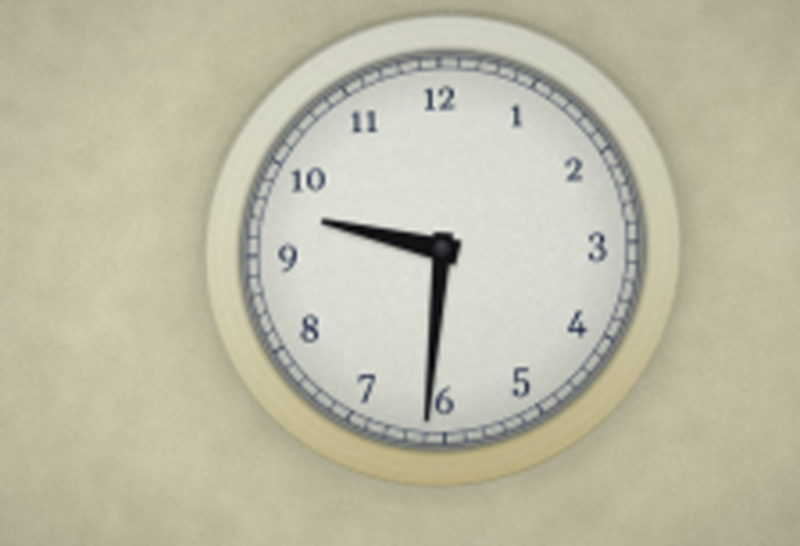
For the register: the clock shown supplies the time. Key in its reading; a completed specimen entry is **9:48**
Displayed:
**9:31**
